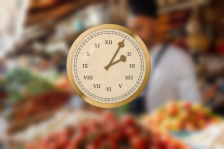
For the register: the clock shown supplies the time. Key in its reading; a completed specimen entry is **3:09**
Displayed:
**2:05**
